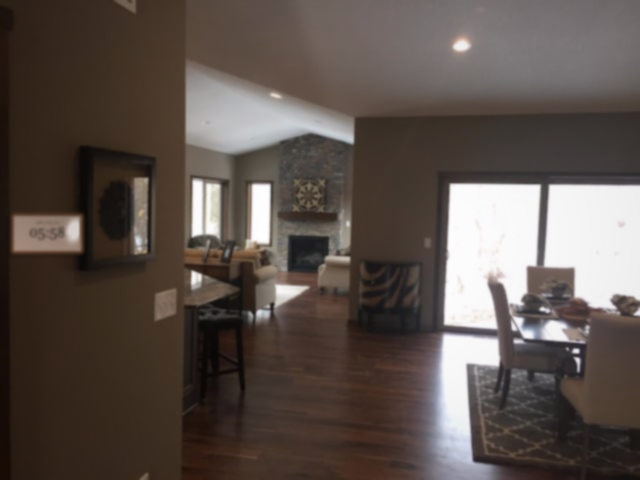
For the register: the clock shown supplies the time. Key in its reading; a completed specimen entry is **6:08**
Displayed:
**5:58**
